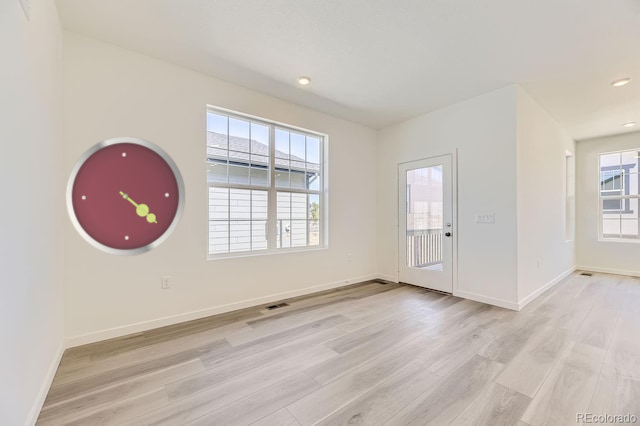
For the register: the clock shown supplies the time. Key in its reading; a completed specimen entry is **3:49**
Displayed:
**4:22**
